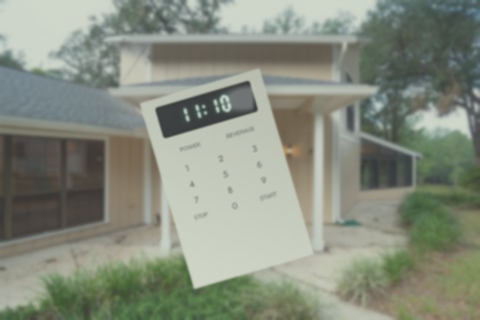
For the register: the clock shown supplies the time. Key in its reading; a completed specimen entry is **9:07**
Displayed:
**11:10**
